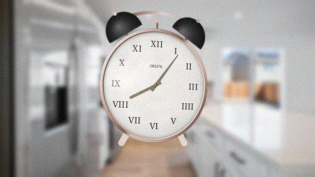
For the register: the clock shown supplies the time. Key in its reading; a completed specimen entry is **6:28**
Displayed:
**8:06**
